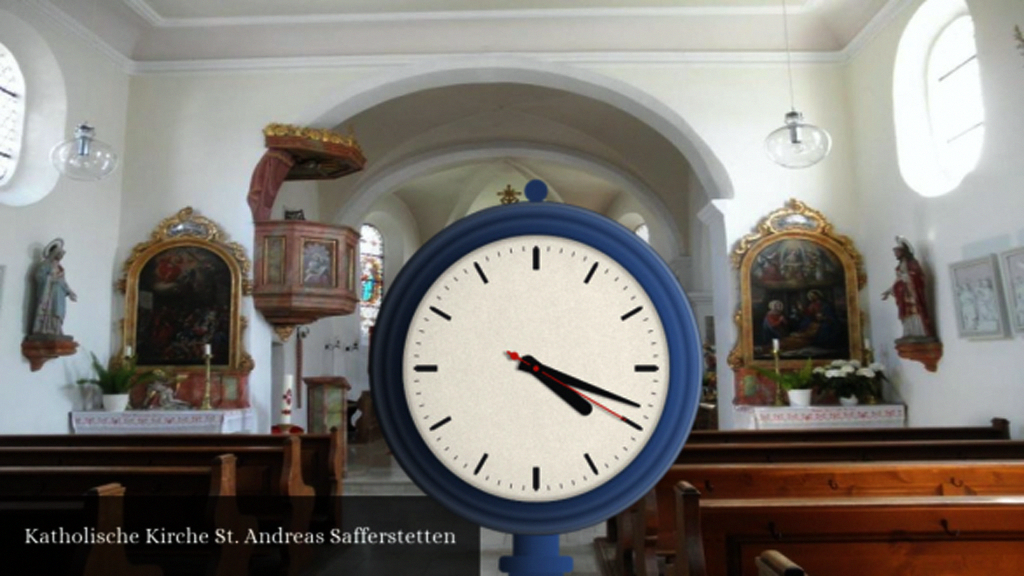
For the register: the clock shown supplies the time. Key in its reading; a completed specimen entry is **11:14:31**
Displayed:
**4:18:20**
